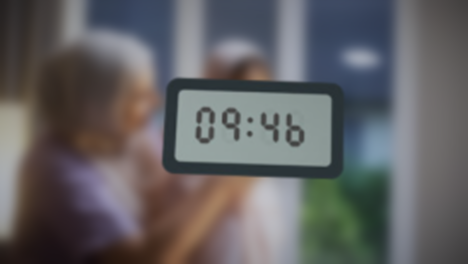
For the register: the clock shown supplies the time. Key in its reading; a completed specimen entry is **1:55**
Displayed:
**9:46**
